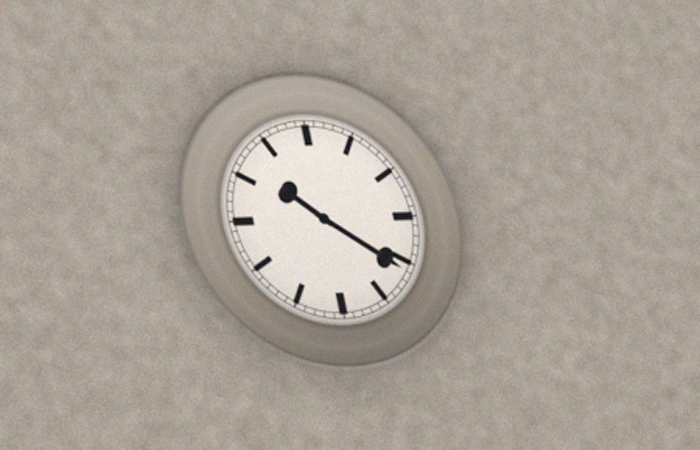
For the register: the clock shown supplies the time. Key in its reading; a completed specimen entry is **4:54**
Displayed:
**10:21**
